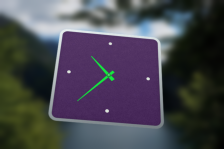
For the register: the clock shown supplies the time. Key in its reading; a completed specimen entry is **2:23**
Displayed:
**10:37**
